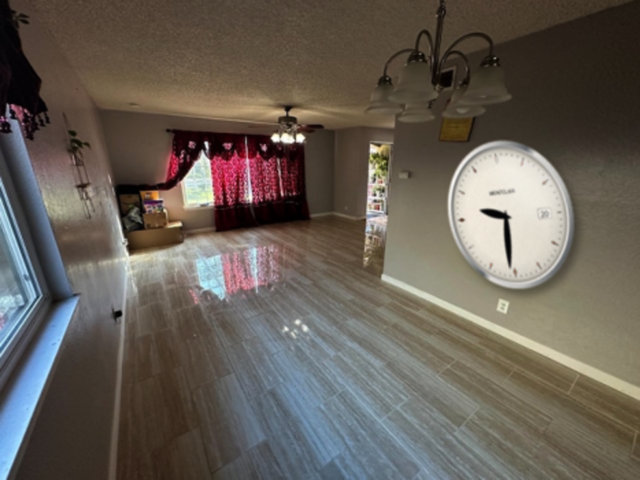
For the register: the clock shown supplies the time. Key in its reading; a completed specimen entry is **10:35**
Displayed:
**9:31**
